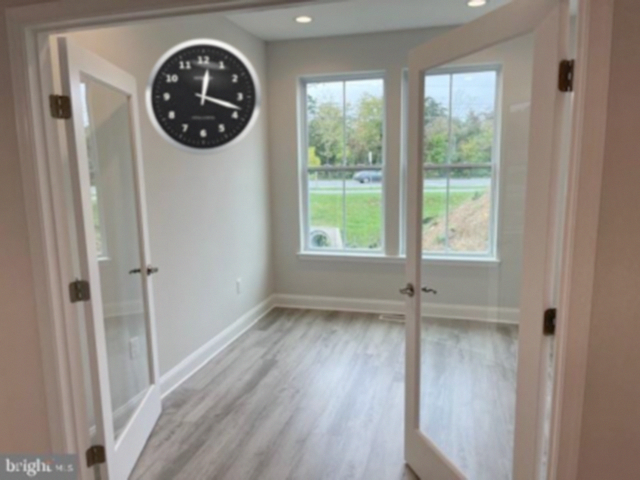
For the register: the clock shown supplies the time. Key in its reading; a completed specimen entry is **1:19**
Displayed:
**12:18**
